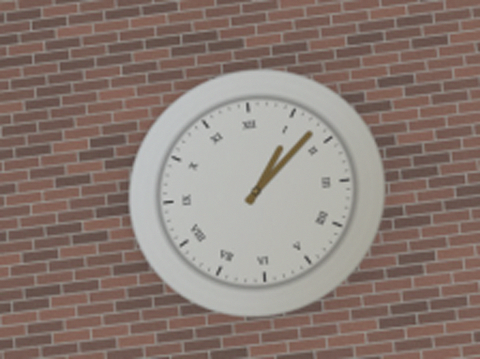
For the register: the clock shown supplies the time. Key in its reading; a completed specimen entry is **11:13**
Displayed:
**1:08**
